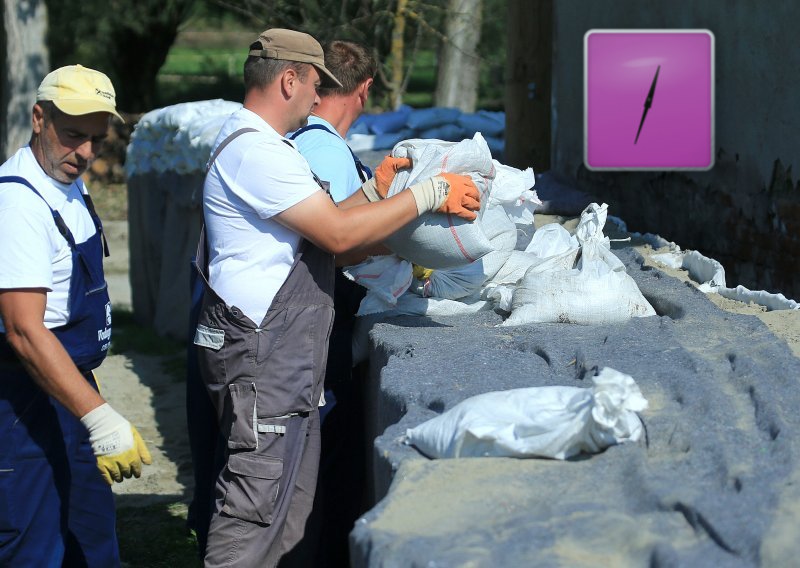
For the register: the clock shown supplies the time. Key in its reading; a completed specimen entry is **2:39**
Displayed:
**12:33**
